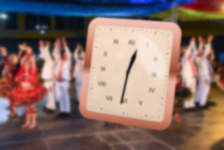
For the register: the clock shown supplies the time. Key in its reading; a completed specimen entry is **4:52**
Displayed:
**12:31**
